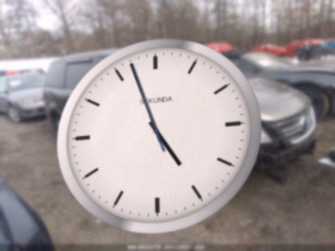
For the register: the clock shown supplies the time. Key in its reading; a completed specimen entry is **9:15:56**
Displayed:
**4:56:57**
